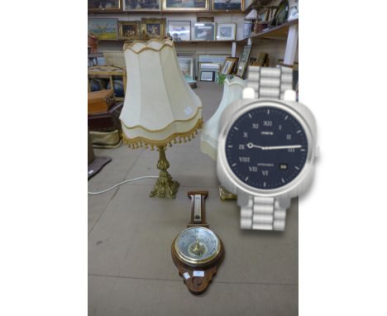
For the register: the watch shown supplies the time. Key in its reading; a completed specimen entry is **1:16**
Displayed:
**9:14**
